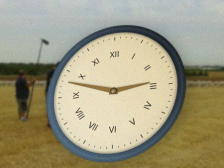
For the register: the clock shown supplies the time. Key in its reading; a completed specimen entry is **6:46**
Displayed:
**2:48**
